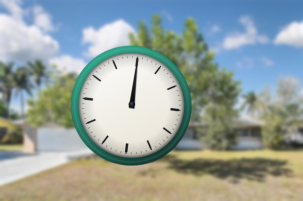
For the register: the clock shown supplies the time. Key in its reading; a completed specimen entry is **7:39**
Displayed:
**12:00**
